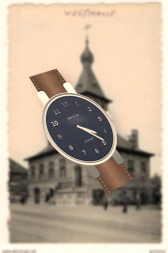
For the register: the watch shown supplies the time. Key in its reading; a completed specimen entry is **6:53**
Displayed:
**4:24**
